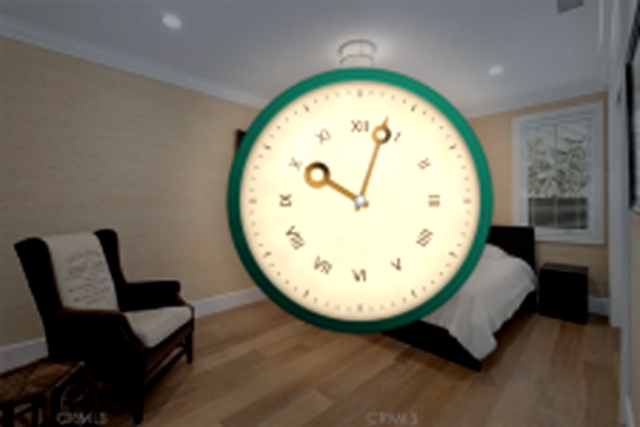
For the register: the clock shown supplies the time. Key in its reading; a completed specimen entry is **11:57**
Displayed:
**10:03**
